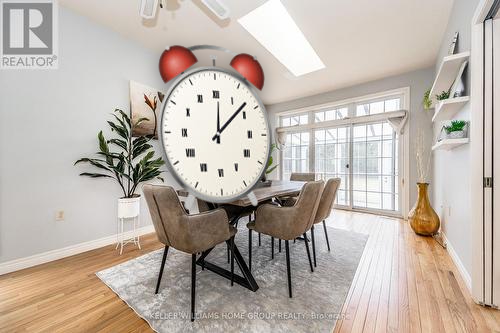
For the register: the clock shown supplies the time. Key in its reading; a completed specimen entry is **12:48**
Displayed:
**12:08**
